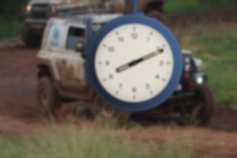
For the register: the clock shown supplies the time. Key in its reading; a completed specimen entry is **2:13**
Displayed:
**8:11**
